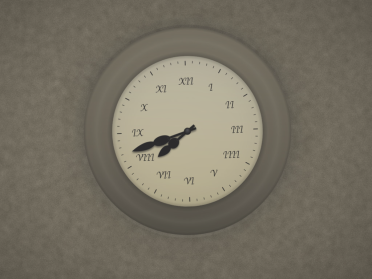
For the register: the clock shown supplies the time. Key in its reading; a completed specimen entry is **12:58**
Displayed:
**7:42**
